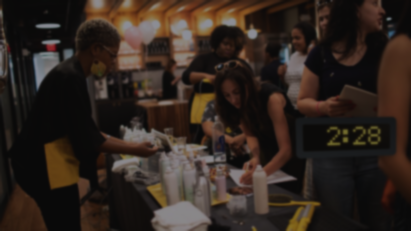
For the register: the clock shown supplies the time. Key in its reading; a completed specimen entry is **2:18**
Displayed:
**2:28**
